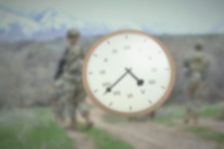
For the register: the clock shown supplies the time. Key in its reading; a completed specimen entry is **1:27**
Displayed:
**4:38**
